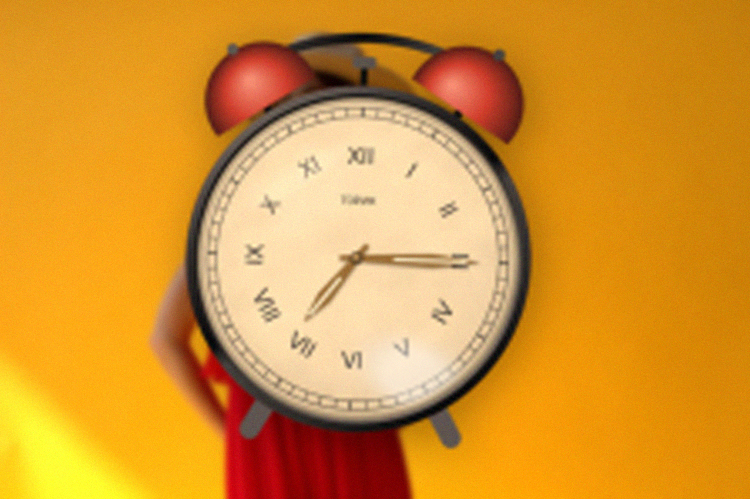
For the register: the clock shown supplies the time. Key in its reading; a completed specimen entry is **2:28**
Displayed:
**7:15**
